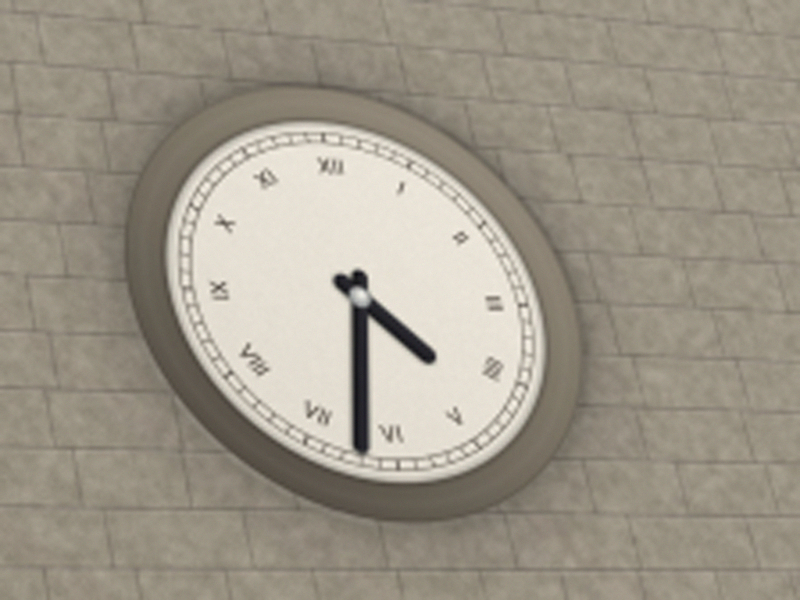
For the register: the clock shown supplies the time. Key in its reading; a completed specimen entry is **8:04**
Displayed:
**4:32**
